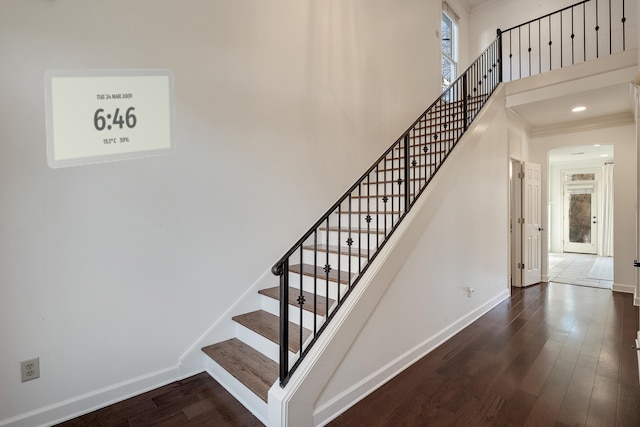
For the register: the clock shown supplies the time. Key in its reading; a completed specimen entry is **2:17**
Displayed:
**6:46**
